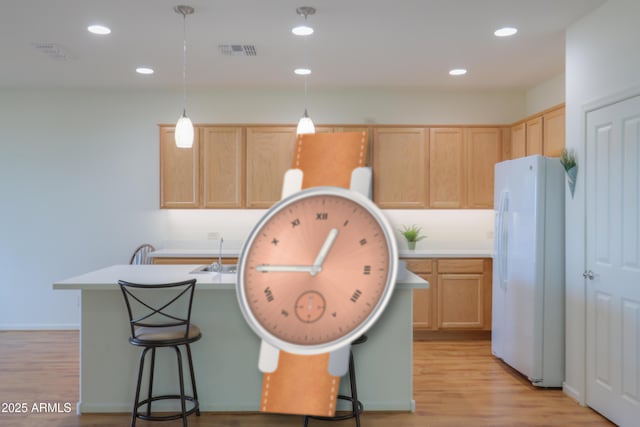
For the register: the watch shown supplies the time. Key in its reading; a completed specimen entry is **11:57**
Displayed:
**12:45**
